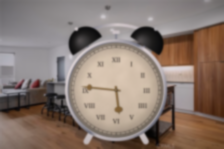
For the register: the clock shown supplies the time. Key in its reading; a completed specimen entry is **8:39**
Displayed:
**5:46**
